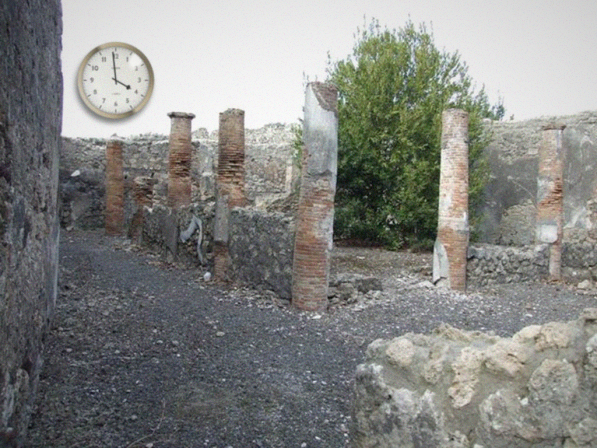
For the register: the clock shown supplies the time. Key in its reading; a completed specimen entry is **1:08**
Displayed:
**3:59**
